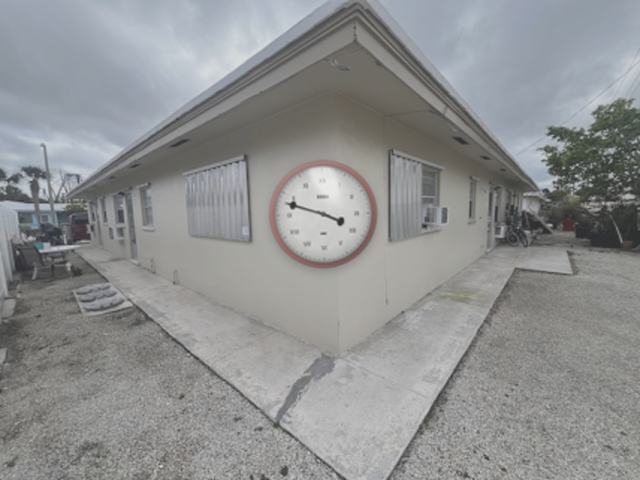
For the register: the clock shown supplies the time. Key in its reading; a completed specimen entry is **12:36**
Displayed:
**3:48**
